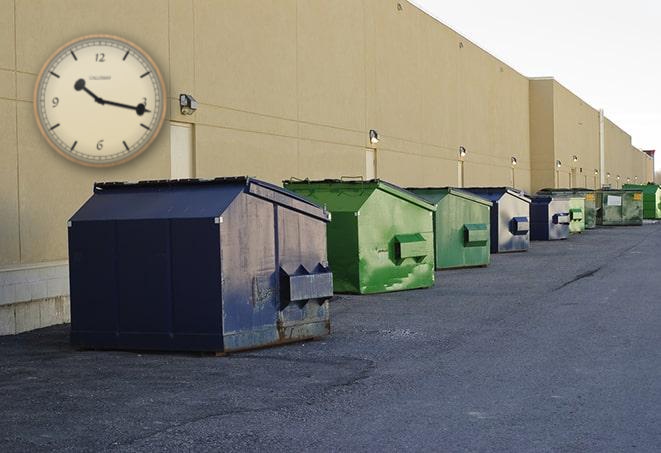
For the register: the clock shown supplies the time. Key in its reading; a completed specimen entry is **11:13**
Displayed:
**10:17**
